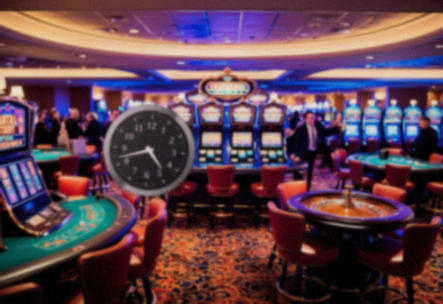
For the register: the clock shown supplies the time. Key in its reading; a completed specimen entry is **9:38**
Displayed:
**4:42**
